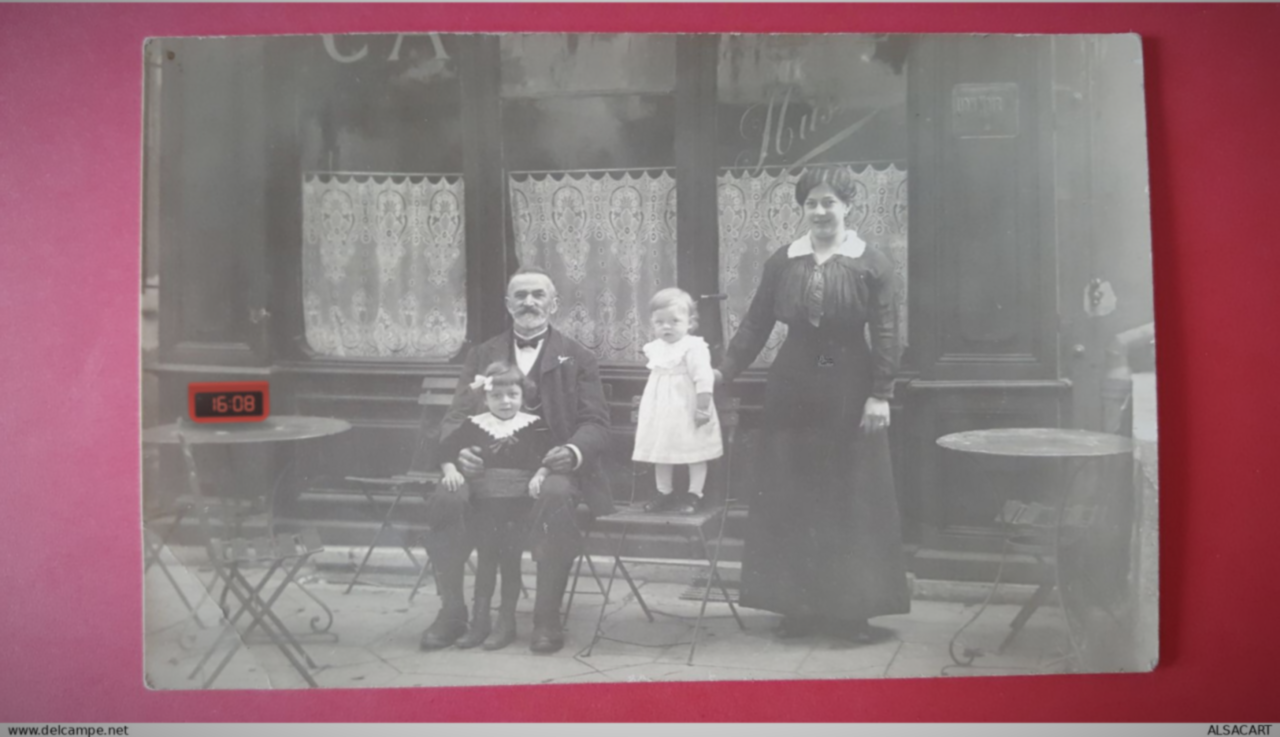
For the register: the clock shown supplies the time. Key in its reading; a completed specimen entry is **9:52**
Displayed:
**16:08**
